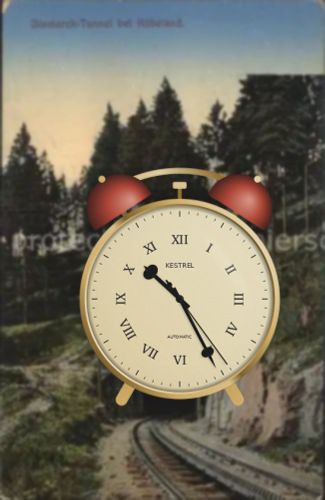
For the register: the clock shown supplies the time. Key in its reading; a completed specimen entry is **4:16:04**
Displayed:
**10:25:24**
